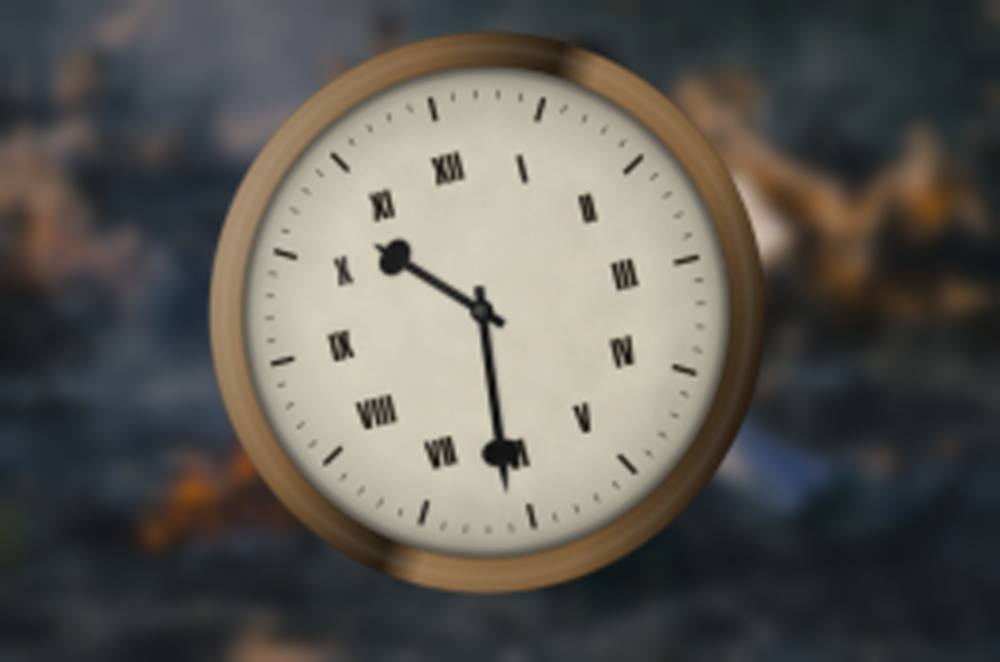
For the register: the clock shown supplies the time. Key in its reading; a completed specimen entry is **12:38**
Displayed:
**10:31**
